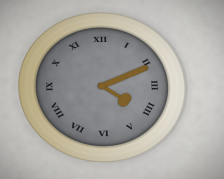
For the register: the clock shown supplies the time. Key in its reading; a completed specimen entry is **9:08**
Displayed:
**4:11**
